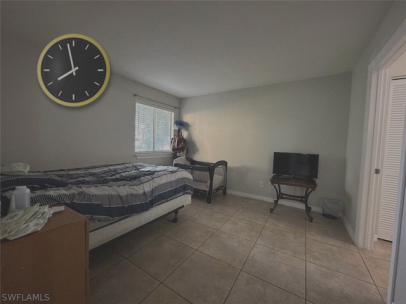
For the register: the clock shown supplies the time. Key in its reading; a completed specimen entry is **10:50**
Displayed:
**7:58**
